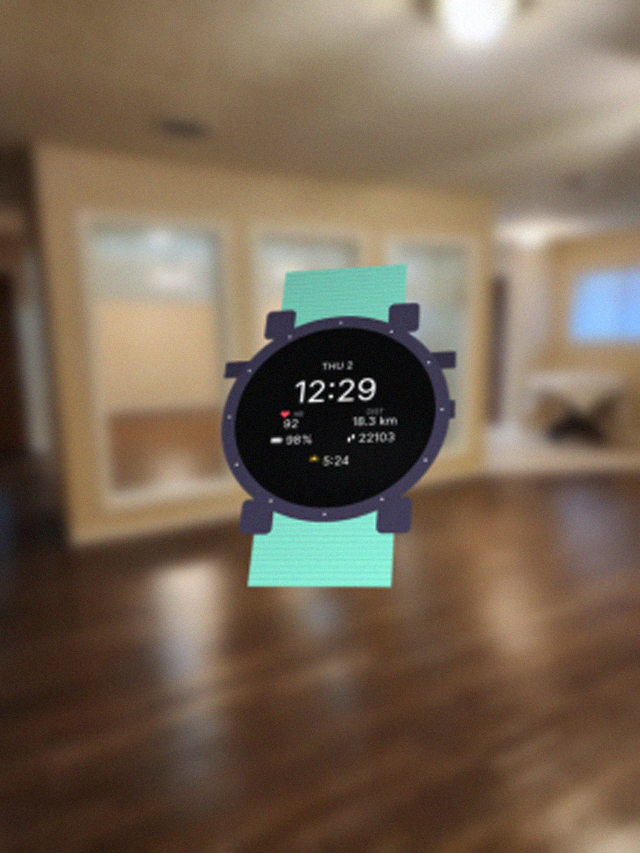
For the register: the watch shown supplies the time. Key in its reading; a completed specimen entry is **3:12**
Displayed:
**12:29**
